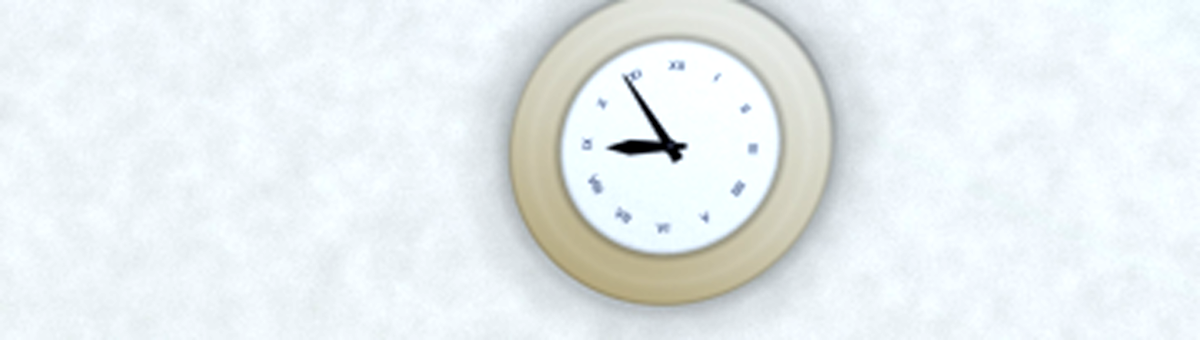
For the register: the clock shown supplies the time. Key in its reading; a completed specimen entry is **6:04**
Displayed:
**8:54**
